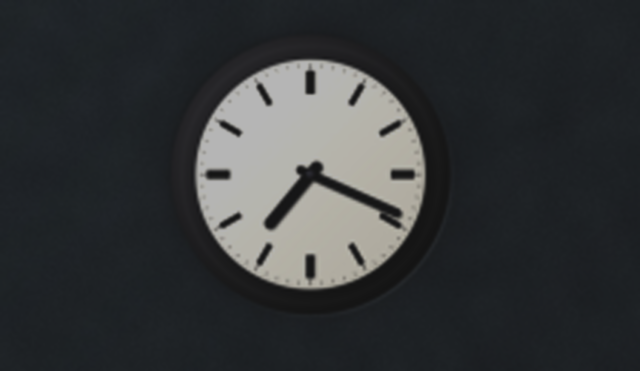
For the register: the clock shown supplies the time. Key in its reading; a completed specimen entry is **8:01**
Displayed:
**7:19**
